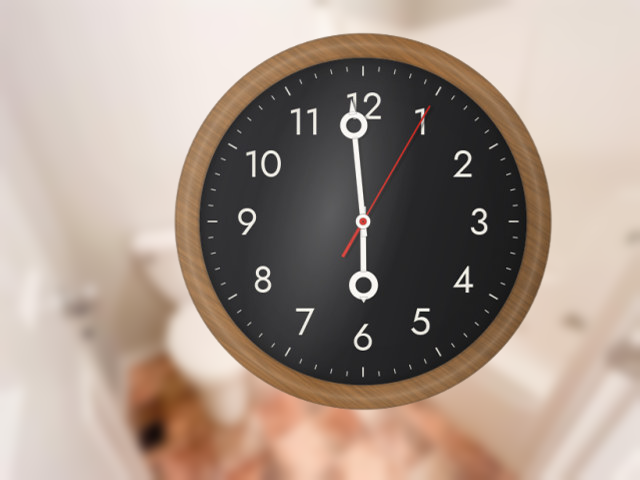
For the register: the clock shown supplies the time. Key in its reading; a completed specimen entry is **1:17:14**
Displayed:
**5:59:05**
